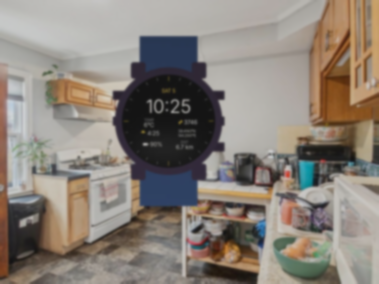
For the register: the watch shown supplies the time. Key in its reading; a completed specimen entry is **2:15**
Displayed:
**10:25**
